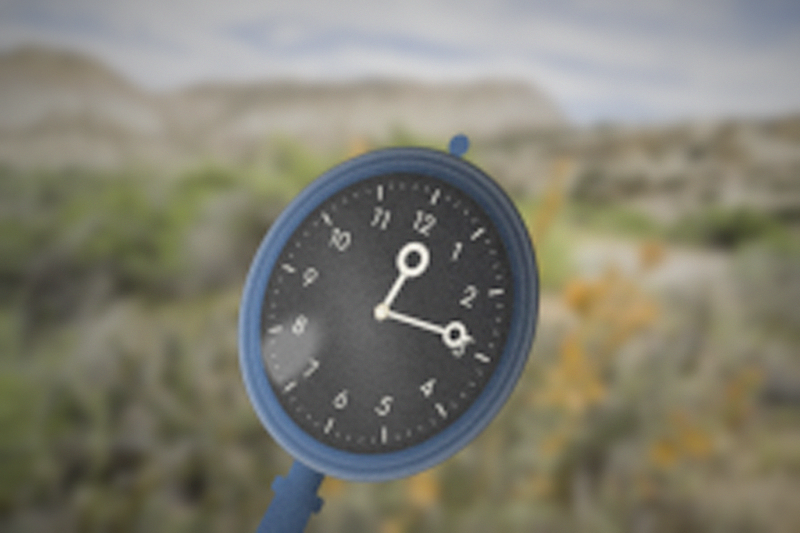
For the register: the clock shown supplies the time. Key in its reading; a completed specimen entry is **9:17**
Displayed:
**12:14**
